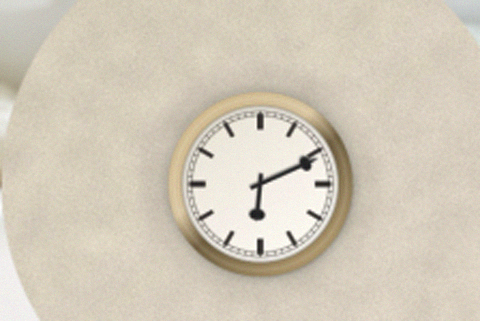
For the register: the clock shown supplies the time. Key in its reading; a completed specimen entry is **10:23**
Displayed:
**6:11**
